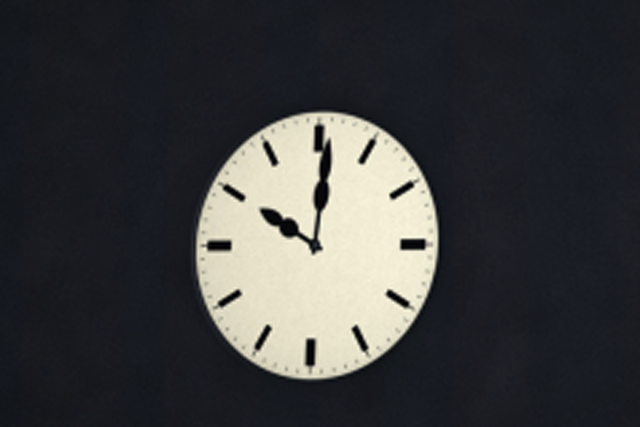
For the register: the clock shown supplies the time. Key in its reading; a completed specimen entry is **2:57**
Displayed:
**10:01**
